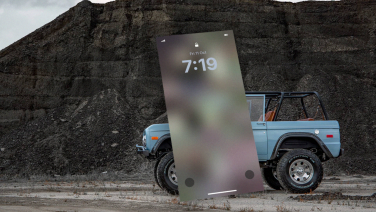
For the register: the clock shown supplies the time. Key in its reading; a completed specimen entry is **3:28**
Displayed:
**7:19**
